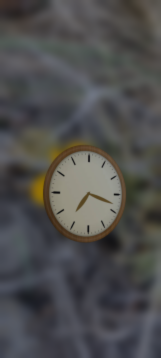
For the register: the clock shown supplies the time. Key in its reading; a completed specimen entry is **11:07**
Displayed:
**7:18**
